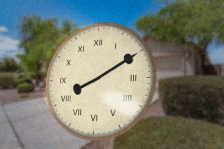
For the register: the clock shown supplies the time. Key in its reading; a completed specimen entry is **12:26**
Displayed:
**8:10**
